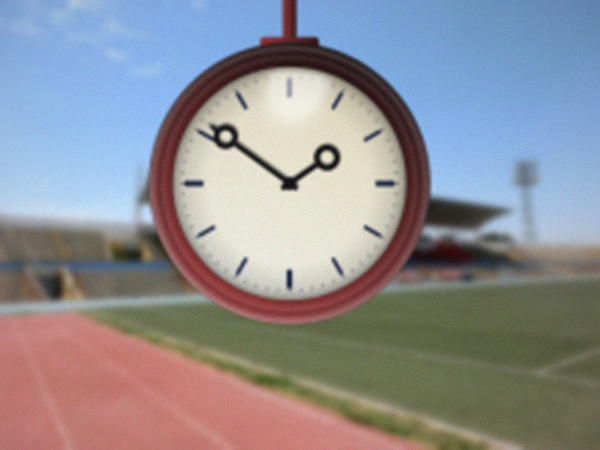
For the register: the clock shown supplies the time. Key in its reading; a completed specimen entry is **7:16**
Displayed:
**1:51**
